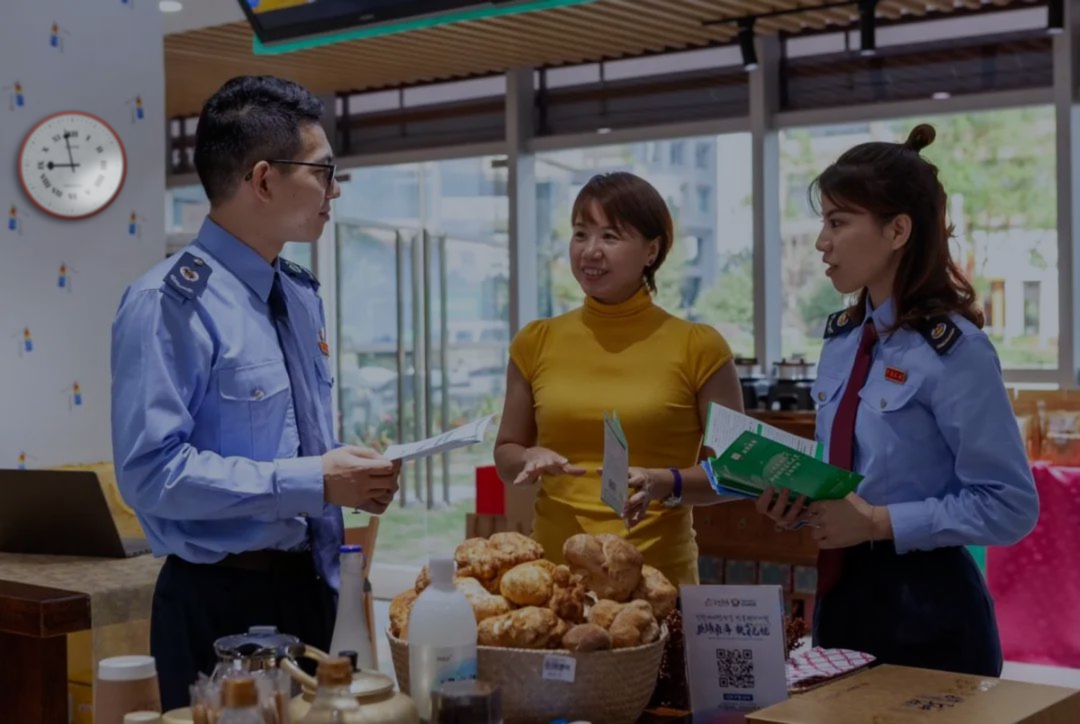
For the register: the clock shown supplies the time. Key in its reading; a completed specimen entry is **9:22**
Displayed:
**8:58**
